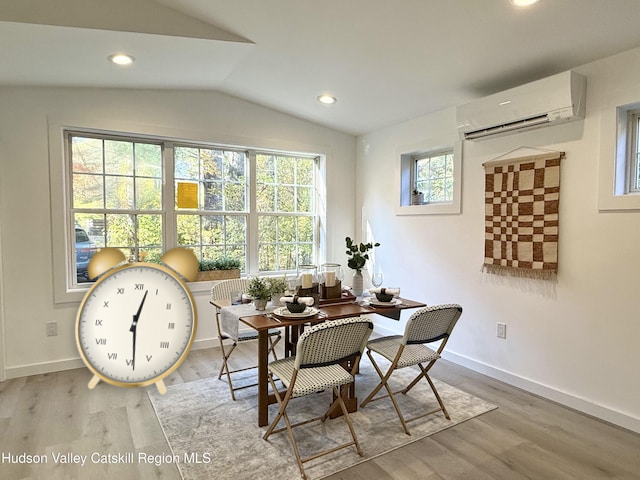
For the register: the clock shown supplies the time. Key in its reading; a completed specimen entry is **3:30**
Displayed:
**12:29**
